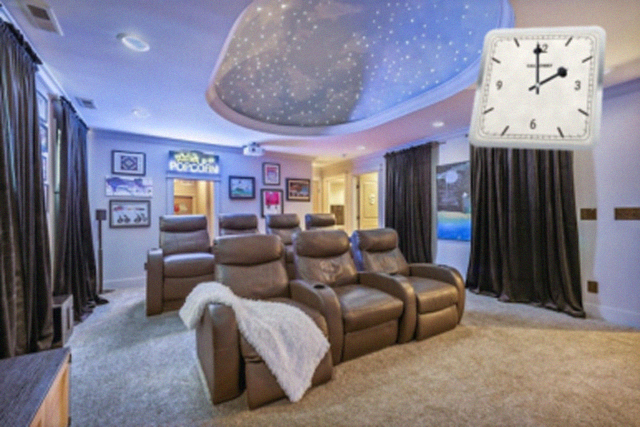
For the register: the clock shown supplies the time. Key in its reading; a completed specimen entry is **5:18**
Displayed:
**1:59**
